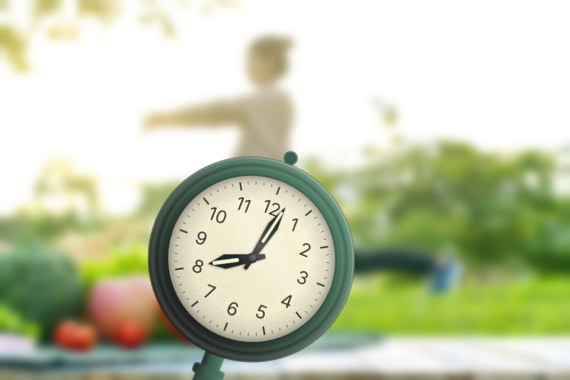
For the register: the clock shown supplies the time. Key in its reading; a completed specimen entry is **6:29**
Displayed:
**8:02**
